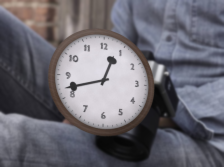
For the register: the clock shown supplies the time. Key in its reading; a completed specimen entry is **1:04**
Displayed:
**12:42**
